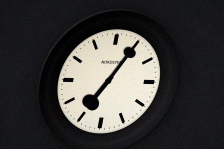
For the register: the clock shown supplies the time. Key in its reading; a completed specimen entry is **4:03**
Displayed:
**7:05**
